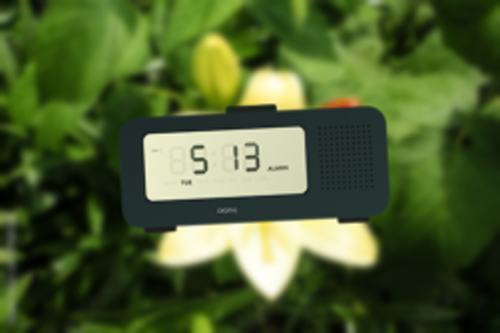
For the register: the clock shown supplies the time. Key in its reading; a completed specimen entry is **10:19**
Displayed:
**5:13**
